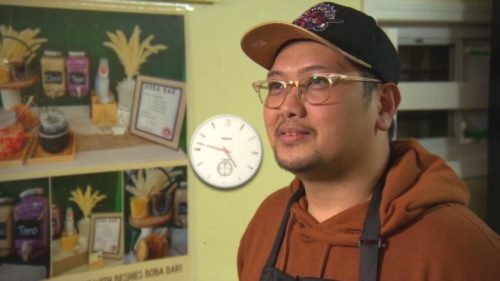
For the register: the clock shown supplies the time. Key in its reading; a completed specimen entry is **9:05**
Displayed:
**4:47**
